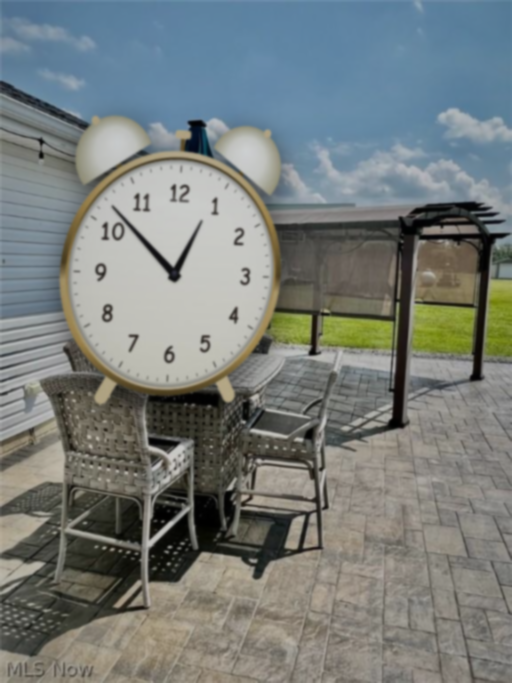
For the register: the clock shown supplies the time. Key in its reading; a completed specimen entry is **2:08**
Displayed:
**12:52**
